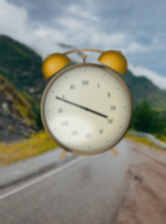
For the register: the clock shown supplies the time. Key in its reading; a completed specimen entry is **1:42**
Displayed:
**3:49**
